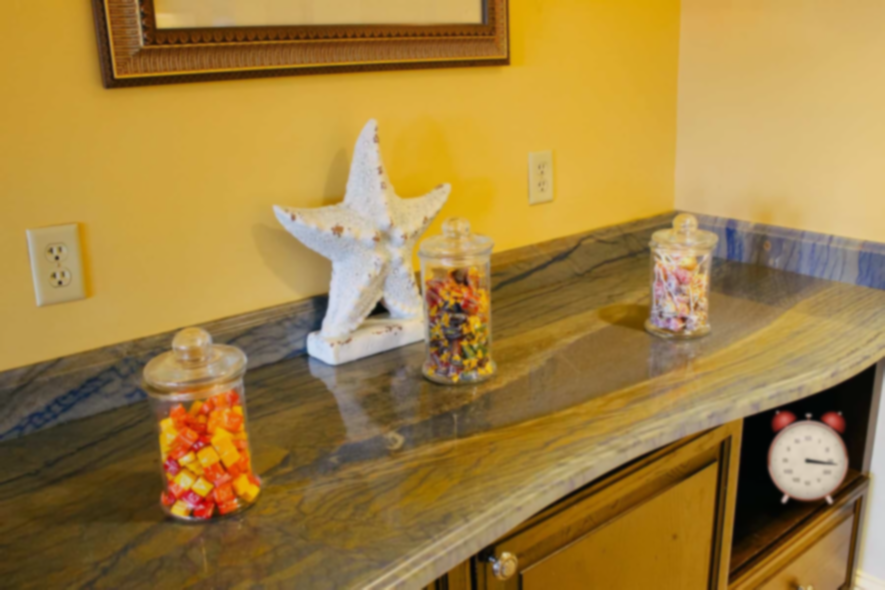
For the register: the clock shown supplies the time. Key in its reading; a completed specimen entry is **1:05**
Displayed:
**3:16**
